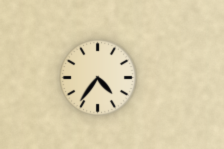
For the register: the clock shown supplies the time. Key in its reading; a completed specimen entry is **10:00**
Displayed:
**4:36**
